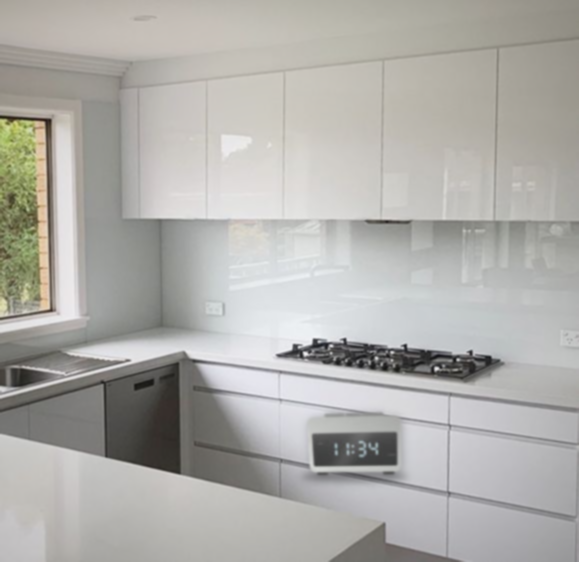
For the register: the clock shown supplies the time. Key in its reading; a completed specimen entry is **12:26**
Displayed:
**11:34**
